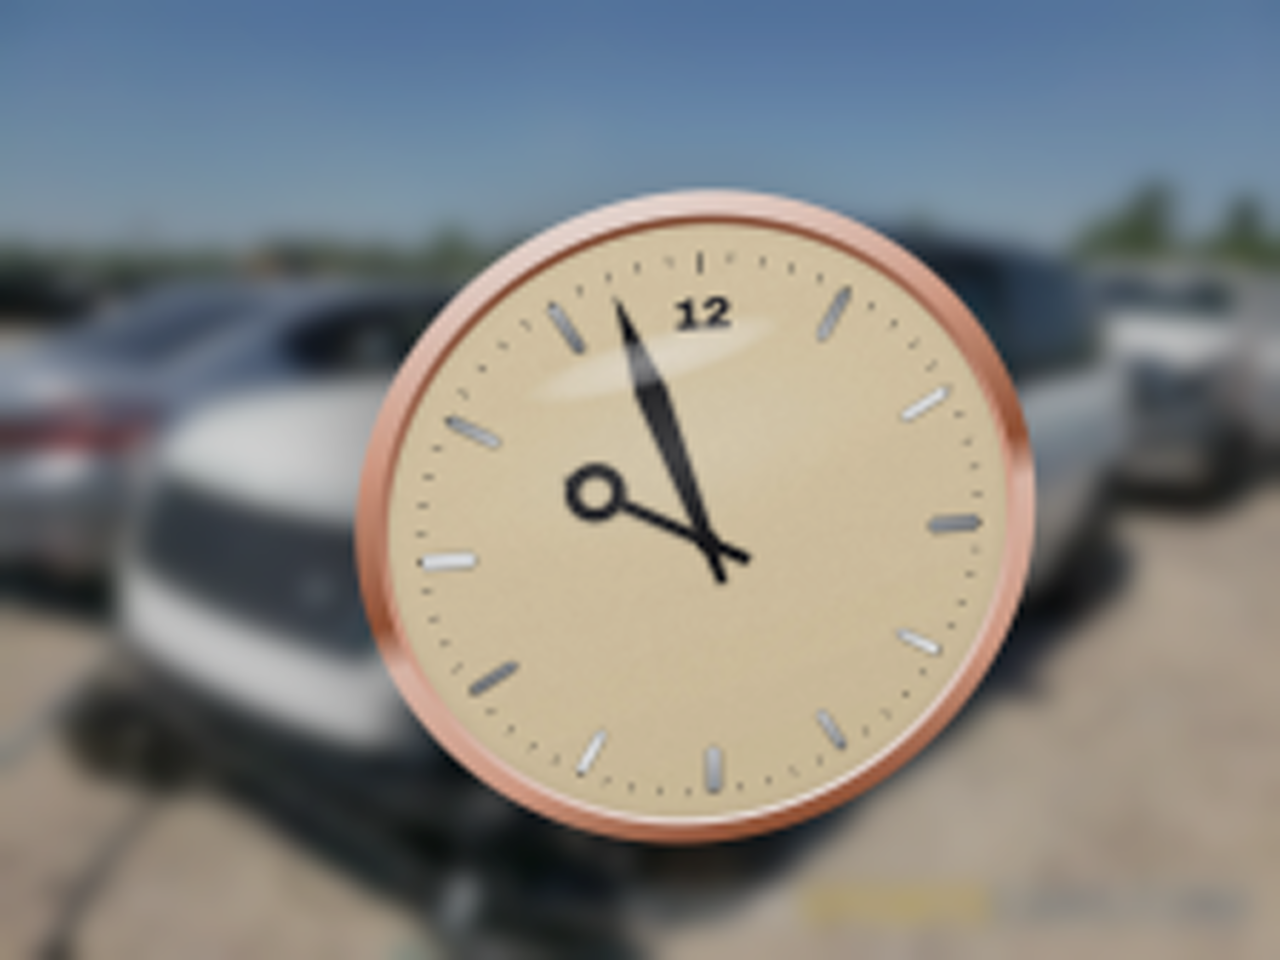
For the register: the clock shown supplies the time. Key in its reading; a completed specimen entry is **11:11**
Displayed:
**9:57**
